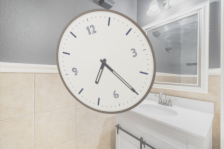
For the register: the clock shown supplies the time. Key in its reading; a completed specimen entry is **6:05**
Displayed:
**7:25**
